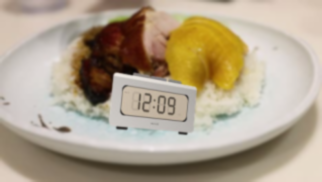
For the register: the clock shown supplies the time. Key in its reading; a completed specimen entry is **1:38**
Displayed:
**12:09**
